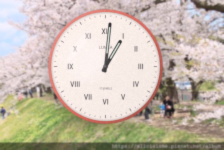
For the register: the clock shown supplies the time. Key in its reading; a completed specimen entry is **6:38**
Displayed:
**1:01**
